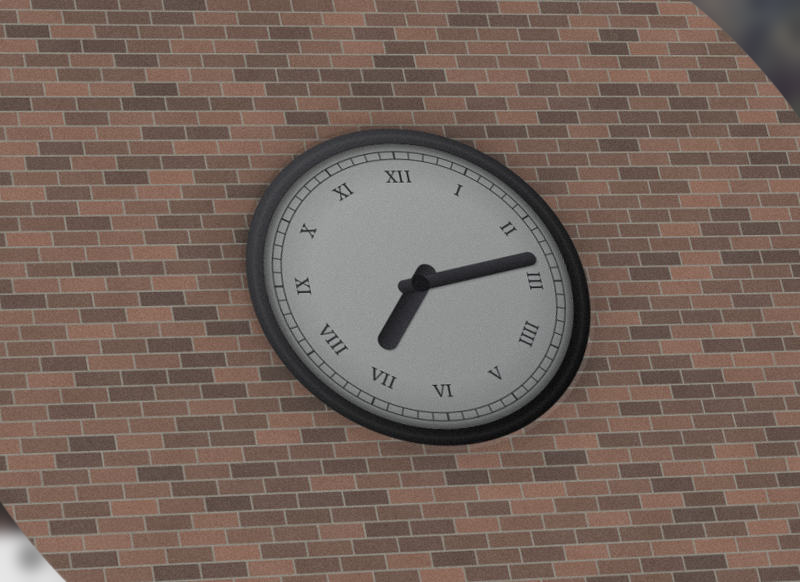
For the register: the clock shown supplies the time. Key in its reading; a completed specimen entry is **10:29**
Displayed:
**7:13**
